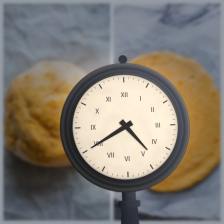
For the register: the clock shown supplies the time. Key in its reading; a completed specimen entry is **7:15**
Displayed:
**4:40**
